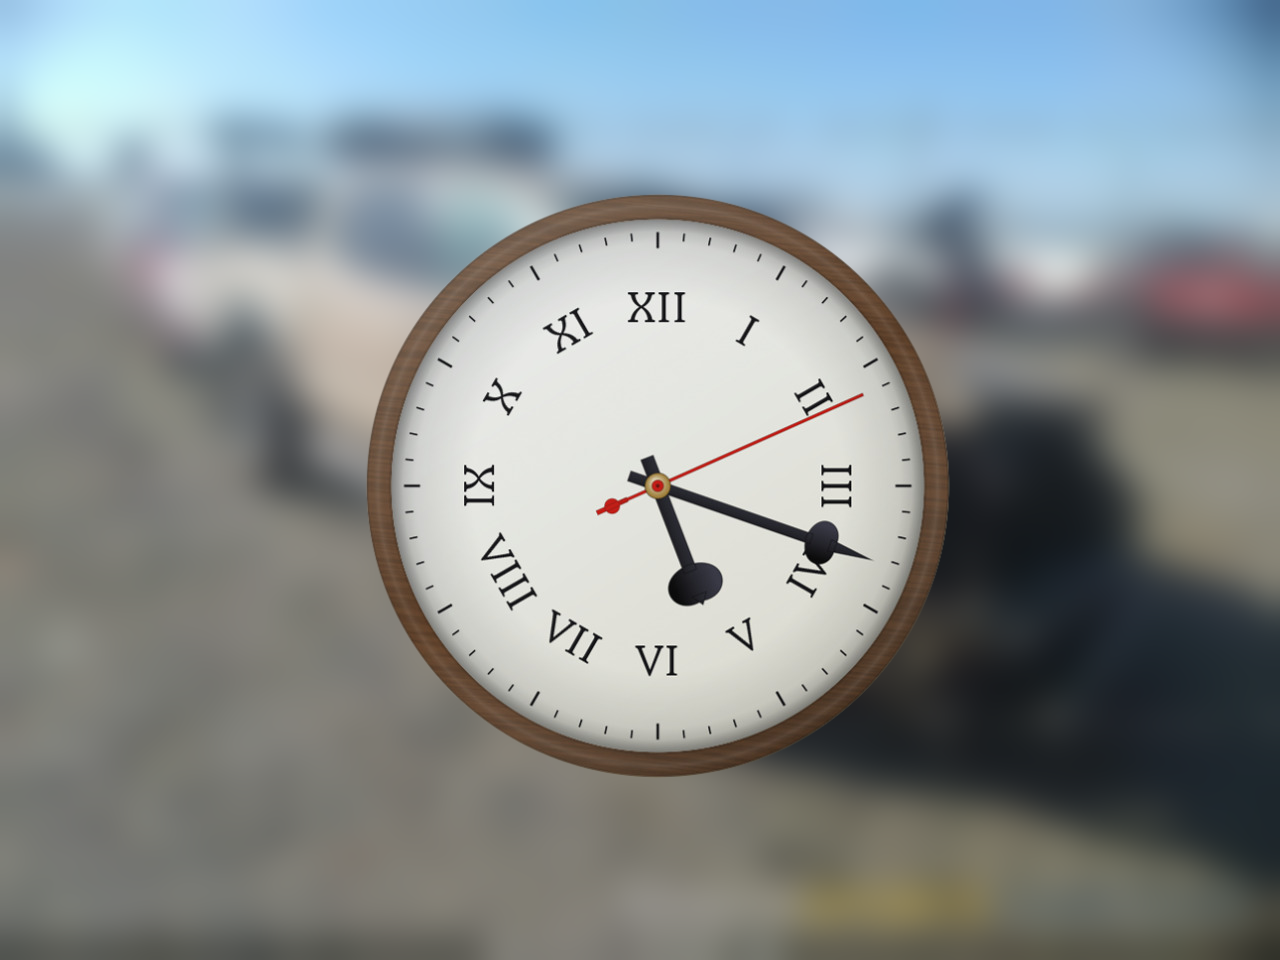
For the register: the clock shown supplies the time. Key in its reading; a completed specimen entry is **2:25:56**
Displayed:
**5:18:11**
